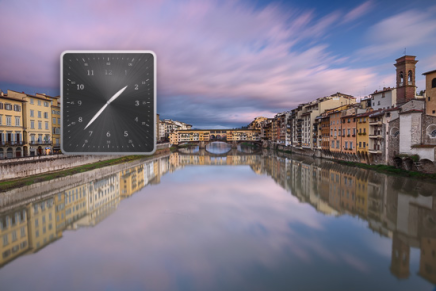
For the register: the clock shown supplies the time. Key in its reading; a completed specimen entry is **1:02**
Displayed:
**1:37**
